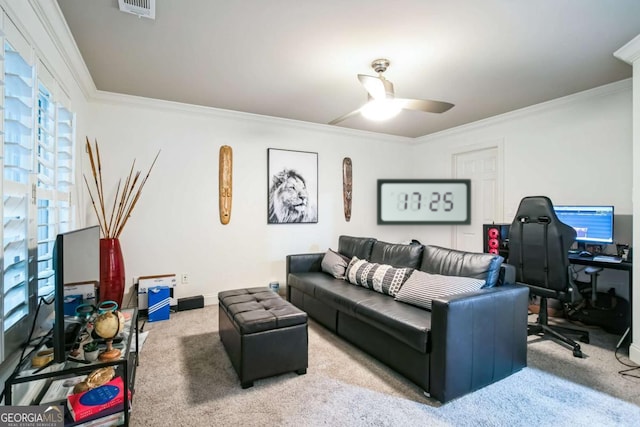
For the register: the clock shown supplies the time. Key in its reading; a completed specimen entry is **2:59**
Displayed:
**17:25**
